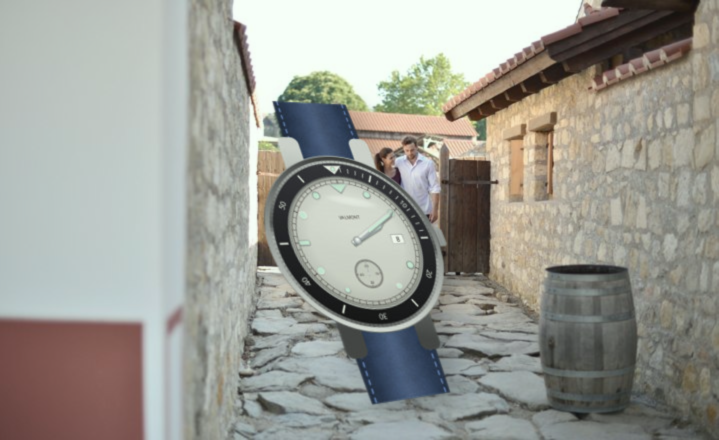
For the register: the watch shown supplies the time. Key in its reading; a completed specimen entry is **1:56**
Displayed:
**2:10**
